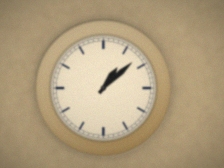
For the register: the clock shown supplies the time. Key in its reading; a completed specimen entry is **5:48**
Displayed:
**1:08**
